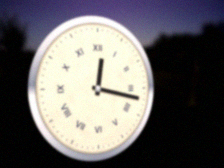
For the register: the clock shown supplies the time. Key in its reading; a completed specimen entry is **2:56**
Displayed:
**12:17**
